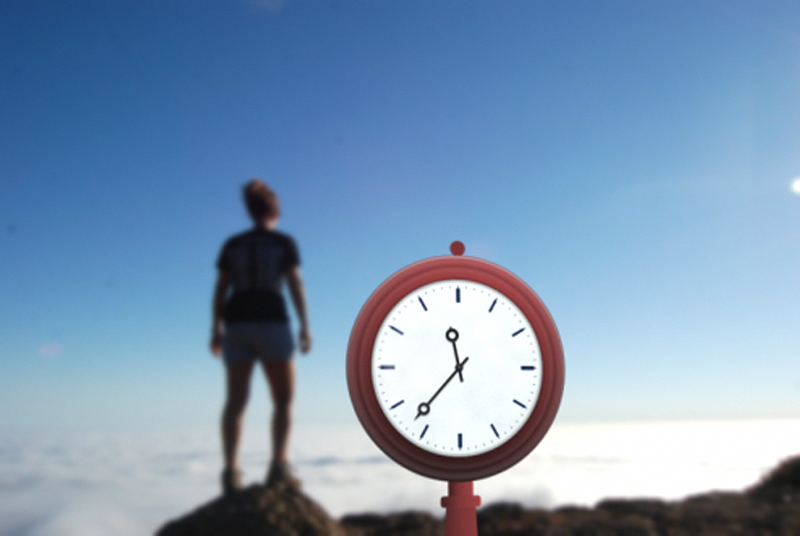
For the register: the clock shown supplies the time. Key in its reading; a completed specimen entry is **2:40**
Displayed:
**11:37**
